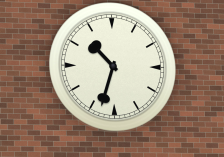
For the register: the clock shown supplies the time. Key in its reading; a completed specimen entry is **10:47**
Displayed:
**10:33**
